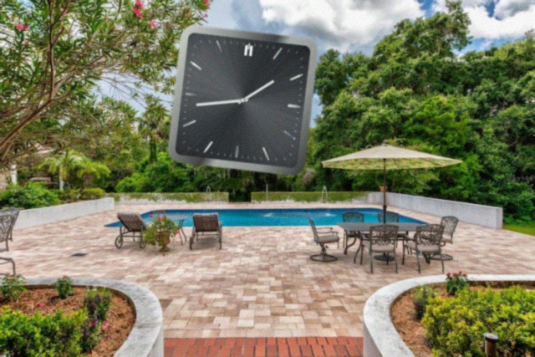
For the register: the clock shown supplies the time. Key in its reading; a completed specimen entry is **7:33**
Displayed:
**1:43**
